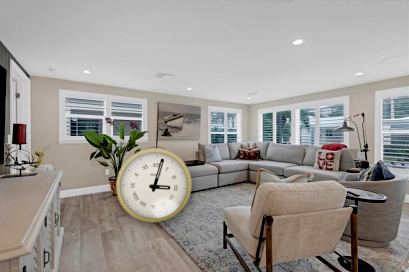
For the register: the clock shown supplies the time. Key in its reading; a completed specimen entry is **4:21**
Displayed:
**3:02**
